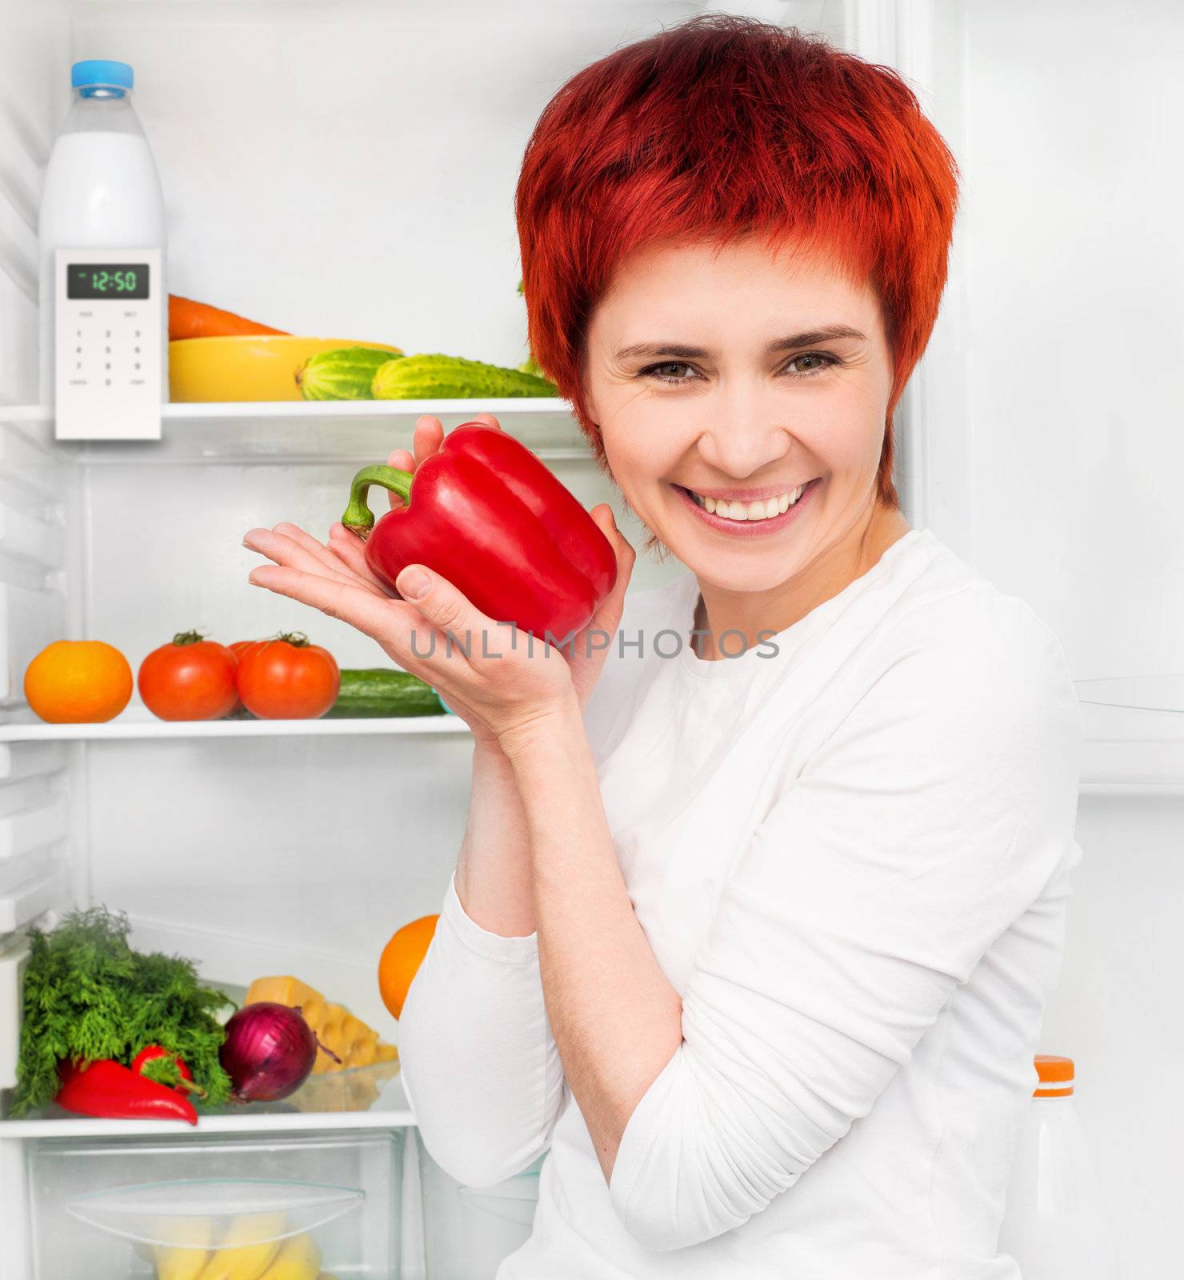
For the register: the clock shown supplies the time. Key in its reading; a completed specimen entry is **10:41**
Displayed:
**12:50**
